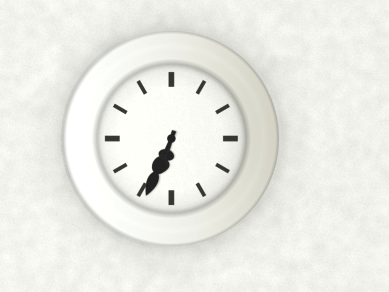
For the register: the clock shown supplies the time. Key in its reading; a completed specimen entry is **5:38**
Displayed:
**6:34**
